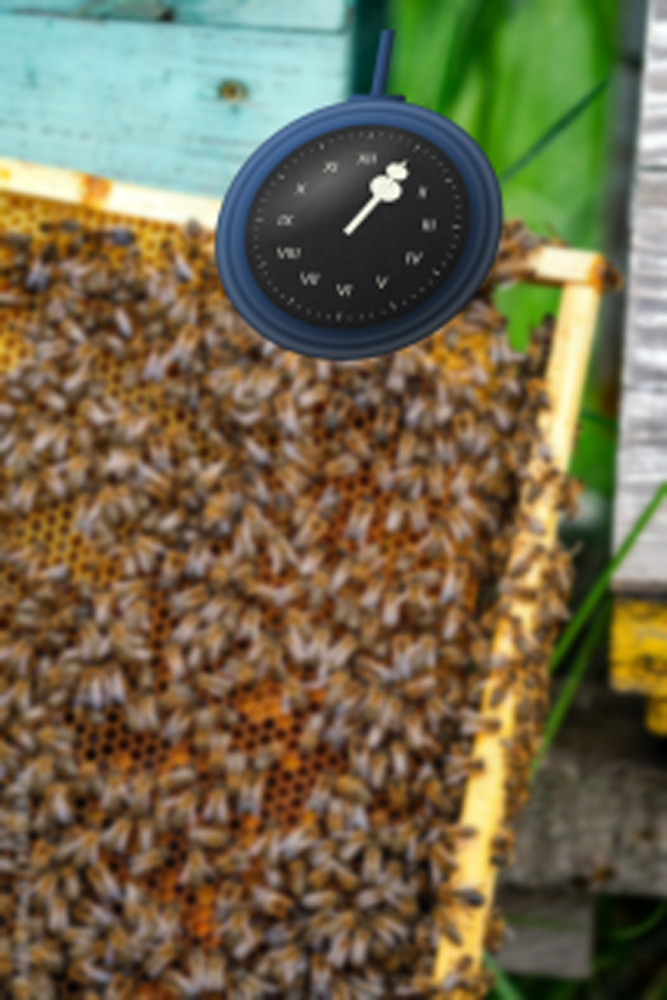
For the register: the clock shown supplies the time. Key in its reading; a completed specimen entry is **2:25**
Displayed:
**1:05**
